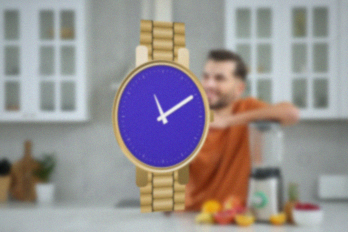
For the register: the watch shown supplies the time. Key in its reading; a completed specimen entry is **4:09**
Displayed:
**11:10**
